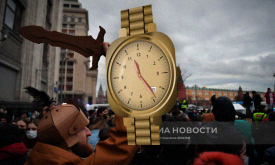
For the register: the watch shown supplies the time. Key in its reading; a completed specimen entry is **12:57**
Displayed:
**11:24**
